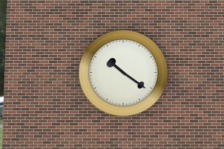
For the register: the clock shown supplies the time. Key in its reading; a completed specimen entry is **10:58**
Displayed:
**10:21**
